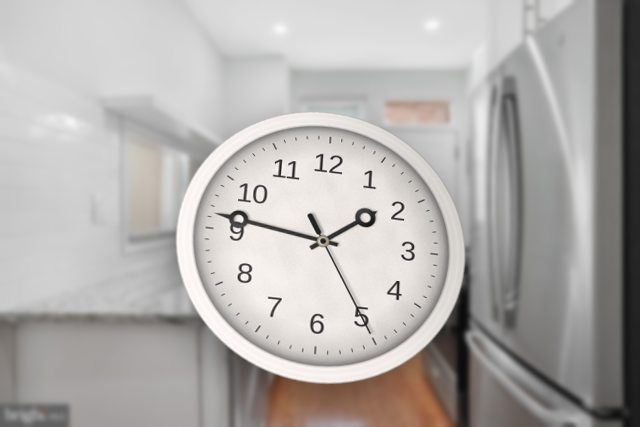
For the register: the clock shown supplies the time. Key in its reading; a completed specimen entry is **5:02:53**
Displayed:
**1:46:25**
